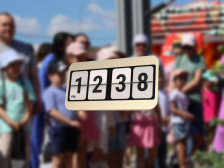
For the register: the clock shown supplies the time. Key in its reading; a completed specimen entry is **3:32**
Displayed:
**12:38**
